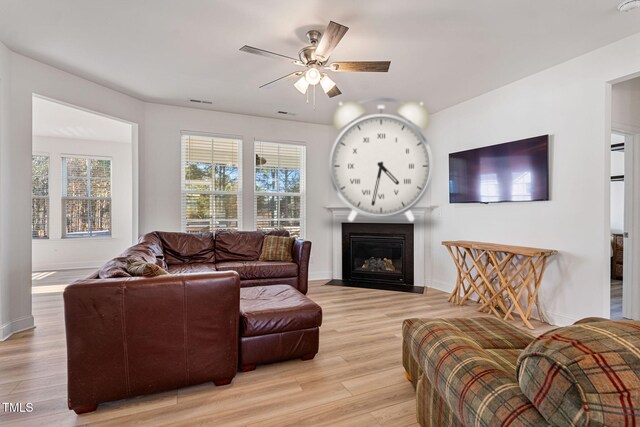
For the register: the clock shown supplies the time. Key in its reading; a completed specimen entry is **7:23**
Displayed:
**4:32**
